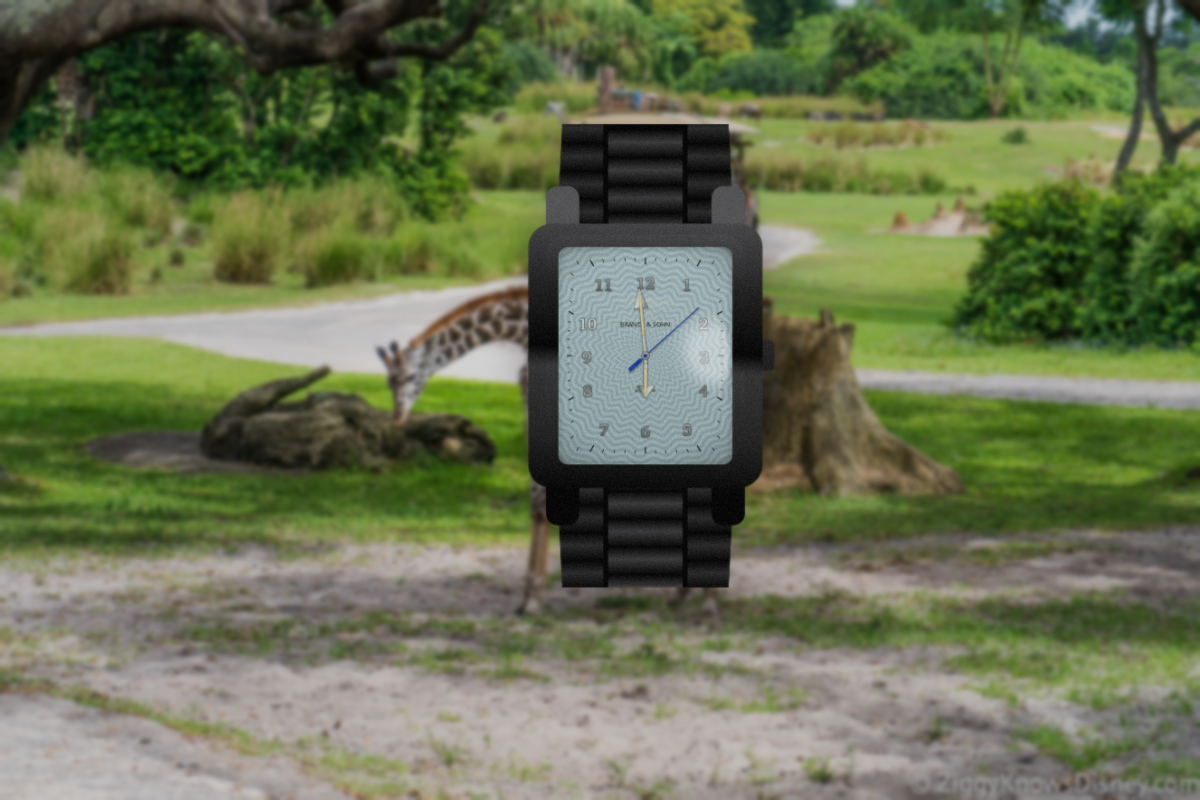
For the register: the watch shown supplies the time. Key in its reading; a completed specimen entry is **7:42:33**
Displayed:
**5:59:08**
